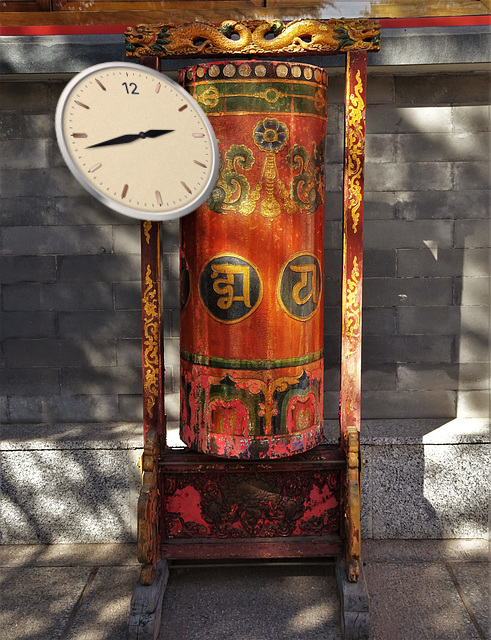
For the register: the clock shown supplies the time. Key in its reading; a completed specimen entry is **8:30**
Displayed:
**2:43**
